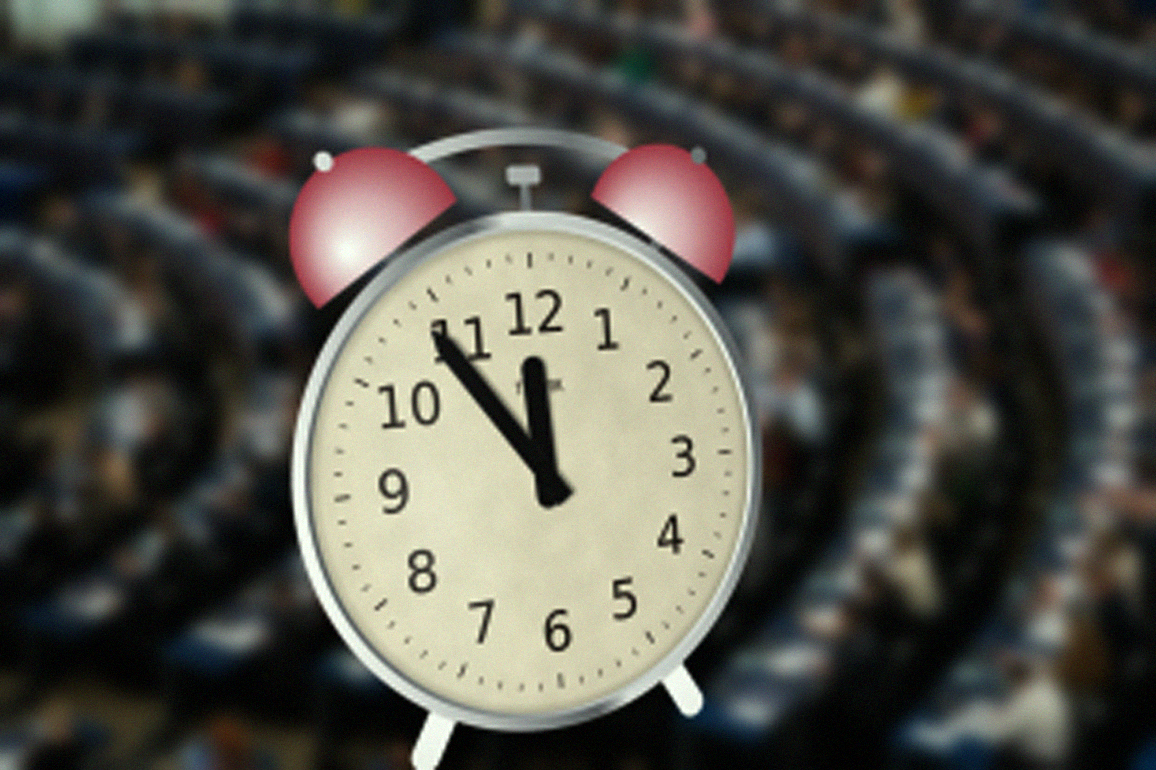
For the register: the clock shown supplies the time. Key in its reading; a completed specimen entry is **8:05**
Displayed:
**11:54**
